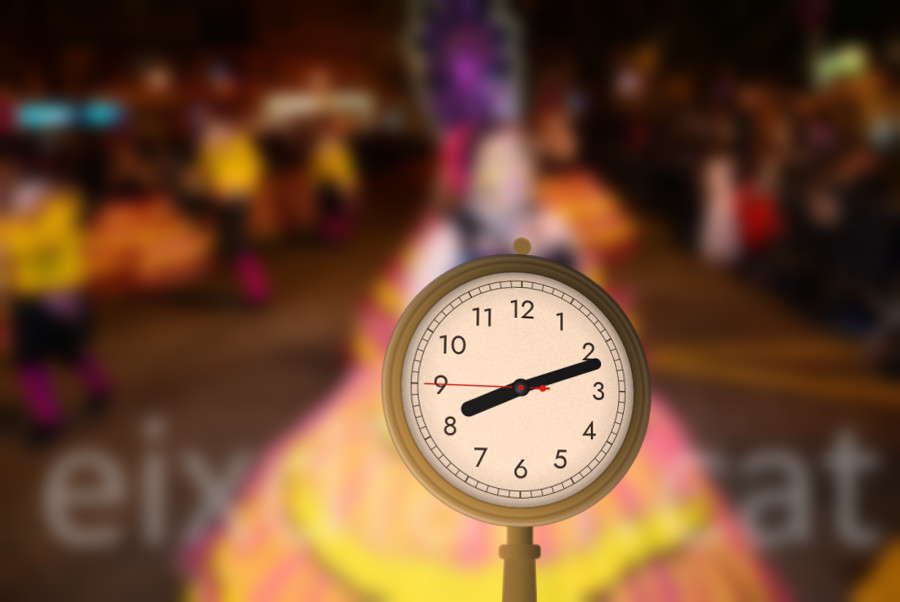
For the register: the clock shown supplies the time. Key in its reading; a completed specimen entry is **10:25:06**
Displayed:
**8:11:45**
